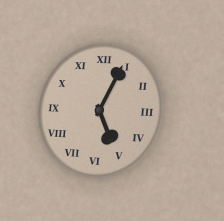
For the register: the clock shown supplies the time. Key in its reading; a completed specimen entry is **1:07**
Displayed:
**5:04**
